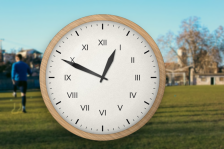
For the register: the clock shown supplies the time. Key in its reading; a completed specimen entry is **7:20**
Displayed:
**12:49**
